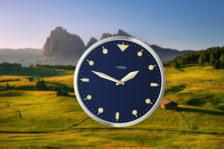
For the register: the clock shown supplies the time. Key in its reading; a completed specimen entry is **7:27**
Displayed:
**1:48**
